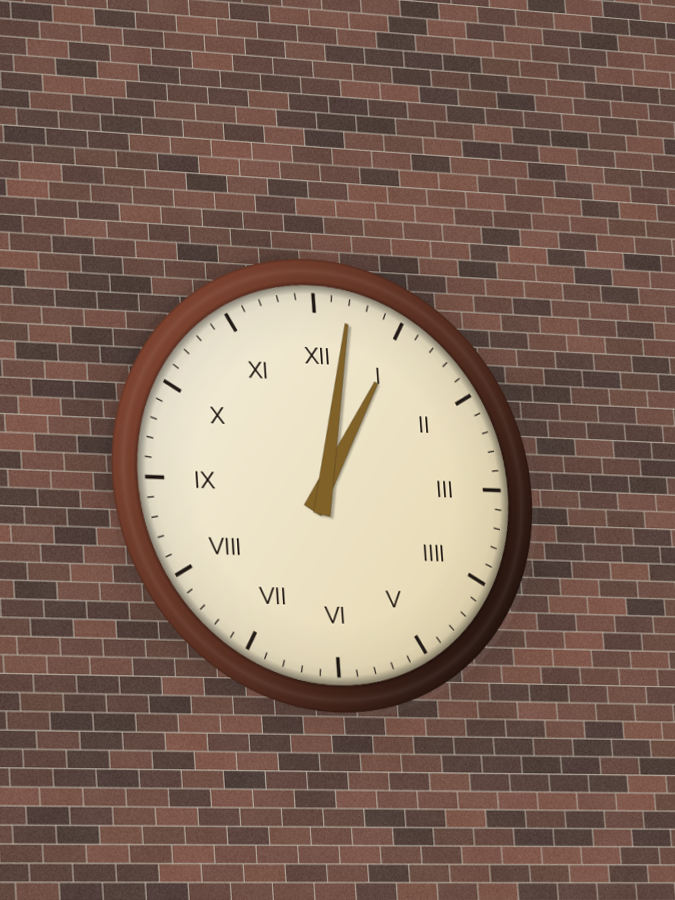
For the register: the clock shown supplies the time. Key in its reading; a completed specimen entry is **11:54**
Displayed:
**1:02**
